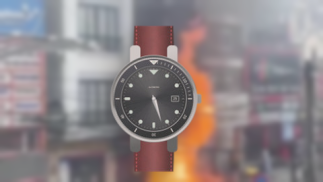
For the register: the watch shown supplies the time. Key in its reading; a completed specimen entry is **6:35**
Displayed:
**5:27**
